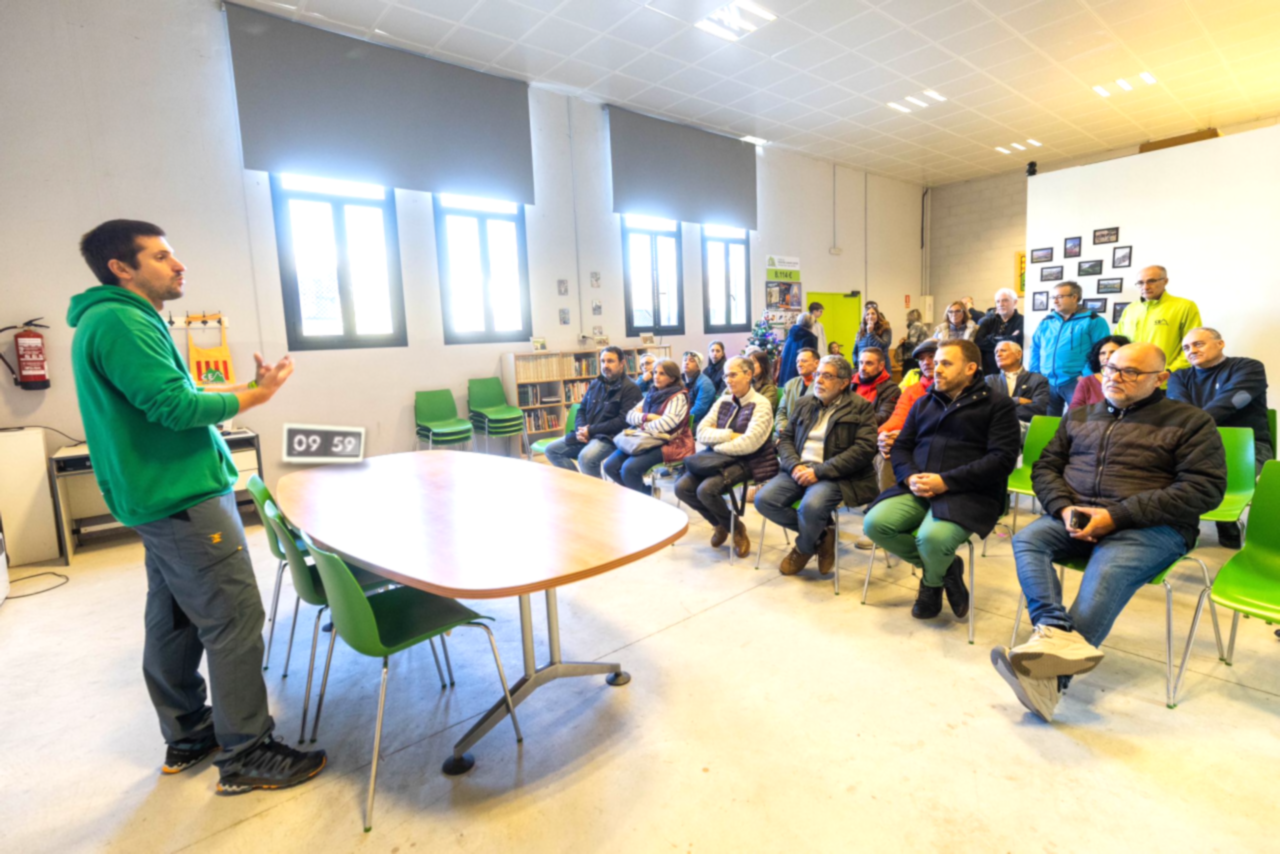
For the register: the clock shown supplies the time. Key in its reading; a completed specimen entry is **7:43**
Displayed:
**9:59**
